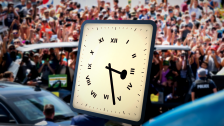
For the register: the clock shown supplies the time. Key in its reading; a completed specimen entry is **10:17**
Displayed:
**3:27**
